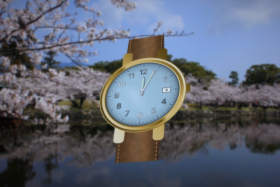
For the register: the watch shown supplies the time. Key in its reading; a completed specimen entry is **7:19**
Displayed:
**12:04**
